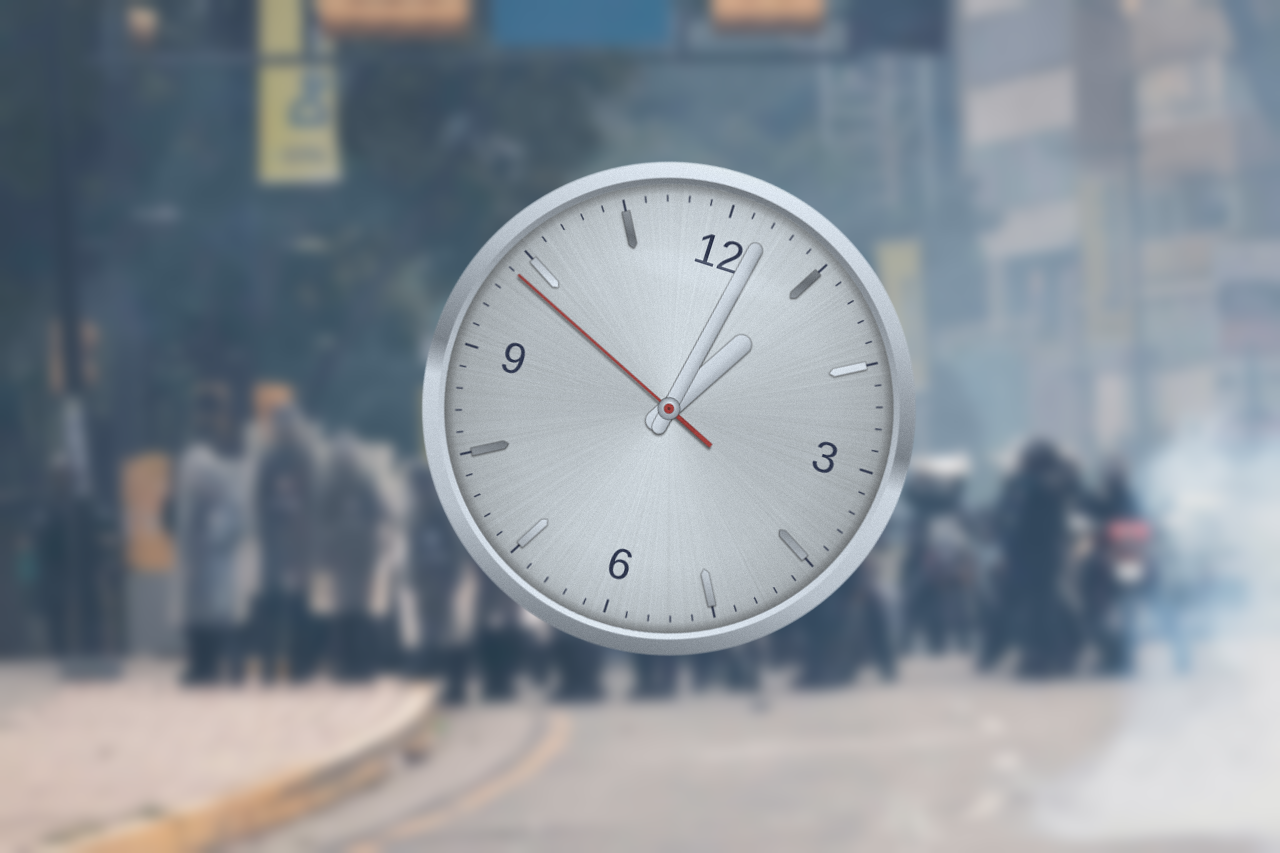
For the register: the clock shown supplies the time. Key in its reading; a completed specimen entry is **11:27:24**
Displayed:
**1:01:49**
